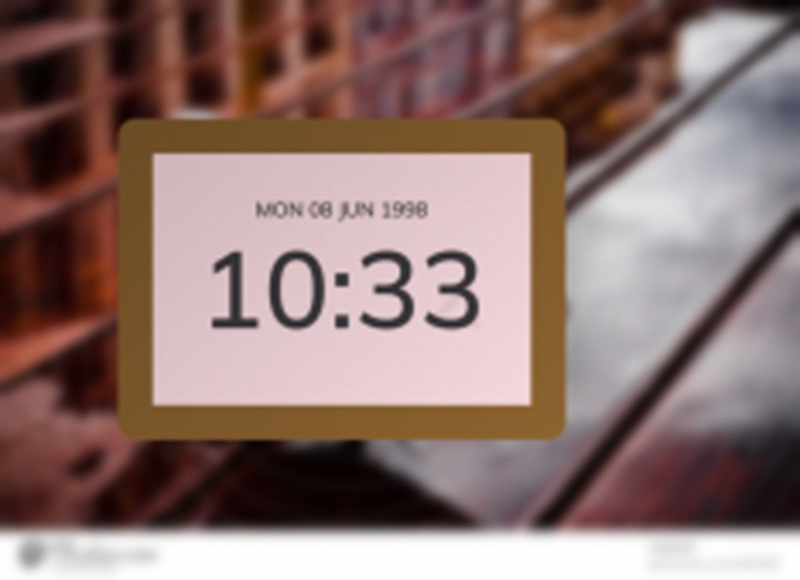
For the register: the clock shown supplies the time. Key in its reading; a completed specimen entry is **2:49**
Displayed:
**10:33**
